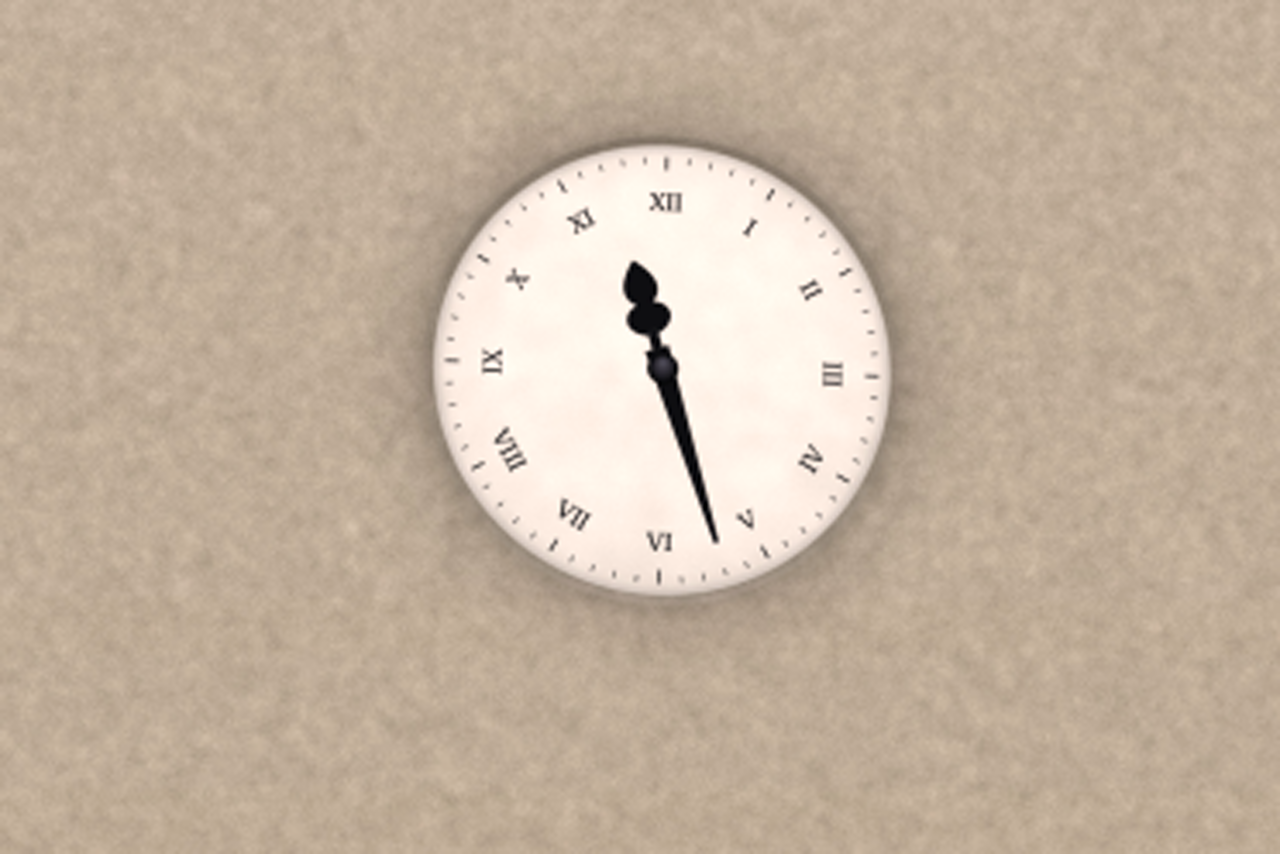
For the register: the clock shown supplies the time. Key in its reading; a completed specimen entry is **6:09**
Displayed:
**11:27**
